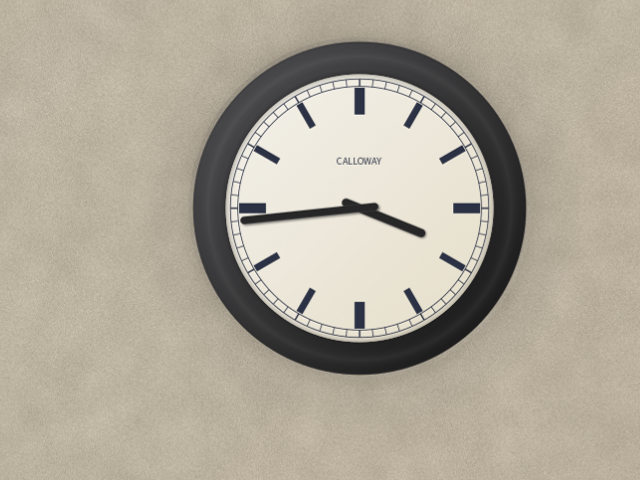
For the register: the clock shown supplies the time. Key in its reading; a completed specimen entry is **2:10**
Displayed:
**3:44**
